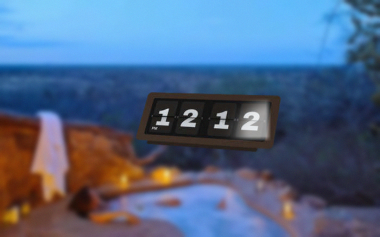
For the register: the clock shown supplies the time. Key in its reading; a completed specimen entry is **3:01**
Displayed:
**12:12**
